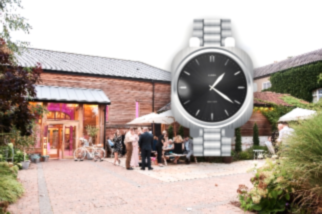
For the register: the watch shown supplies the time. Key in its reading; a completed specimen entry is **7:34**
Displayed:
**1:21**
